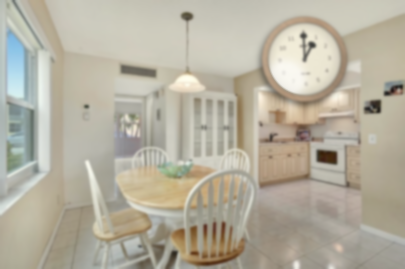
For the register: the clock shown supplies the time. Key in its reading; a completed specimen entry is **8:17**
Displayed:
**1:00**
